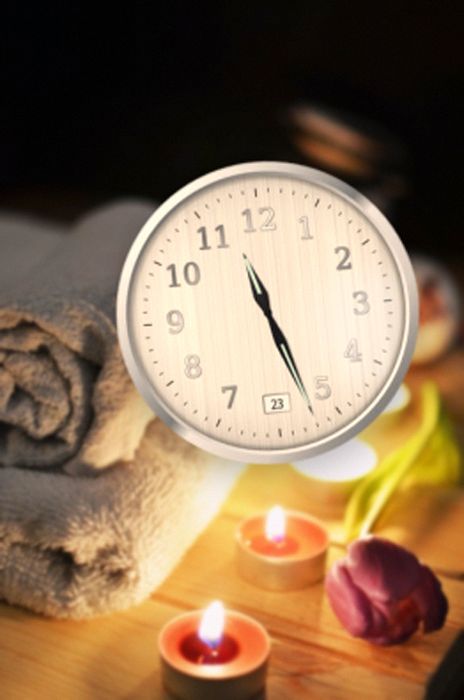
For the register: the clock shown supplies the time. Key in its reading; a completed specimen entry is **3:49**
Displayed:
**11:27**
